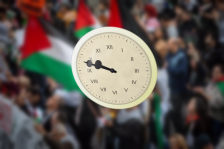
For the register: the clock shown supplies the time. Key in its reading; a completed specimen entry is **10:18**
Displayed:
**9:48**
